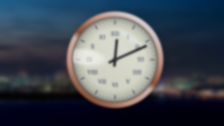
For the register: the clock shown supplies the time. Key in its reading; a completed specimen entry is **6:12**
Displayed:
**12:11**
